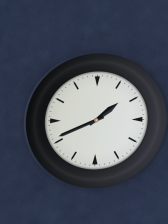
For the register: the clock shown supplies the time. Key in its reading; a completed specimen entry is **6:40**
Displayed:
**1:41**
